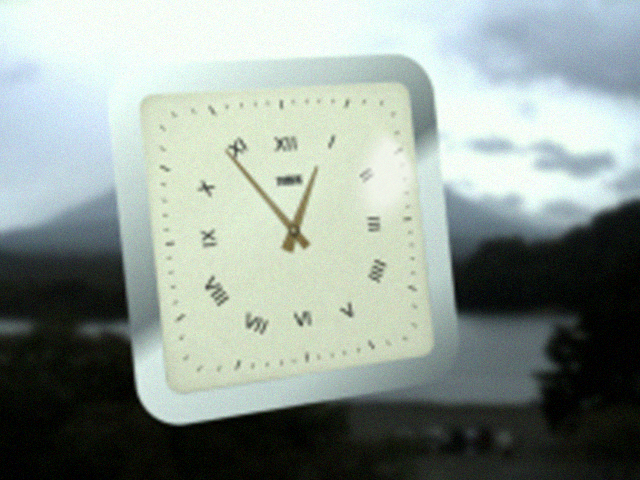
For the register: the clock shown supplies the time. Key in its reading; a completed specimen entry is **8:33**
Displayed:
**12:54**
